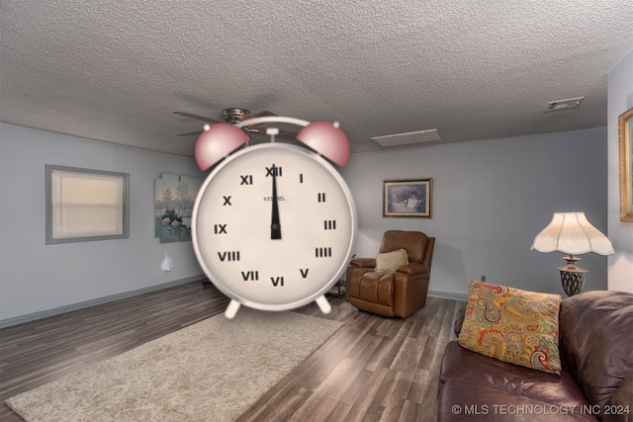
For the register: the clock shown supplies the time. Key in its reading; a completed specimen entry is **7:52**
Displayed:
**12:00**
